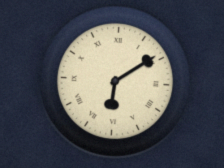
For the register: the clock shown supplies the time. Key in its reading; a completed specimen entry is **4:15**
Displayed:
**6:09**
